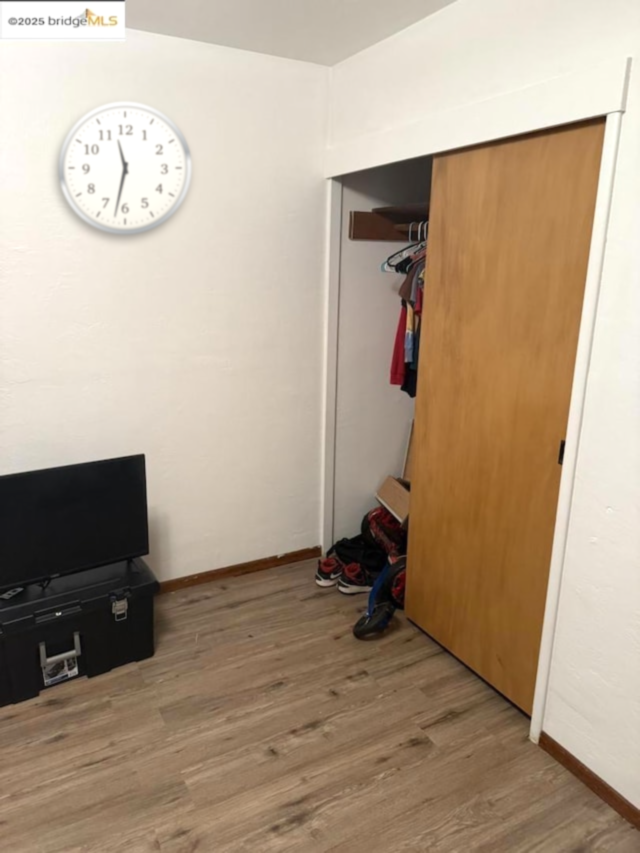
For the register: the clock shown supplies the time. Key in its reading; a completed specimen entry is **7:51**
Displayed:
**11:32**
